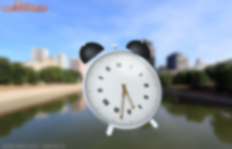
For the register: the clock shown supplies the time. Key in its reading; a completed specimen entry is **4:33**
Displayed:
**5:33**
